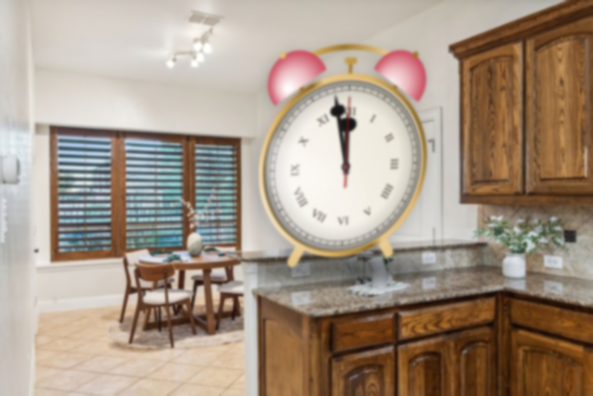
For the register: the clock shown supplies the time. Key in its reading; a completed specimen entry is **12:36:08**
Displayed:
**11:58:00**
